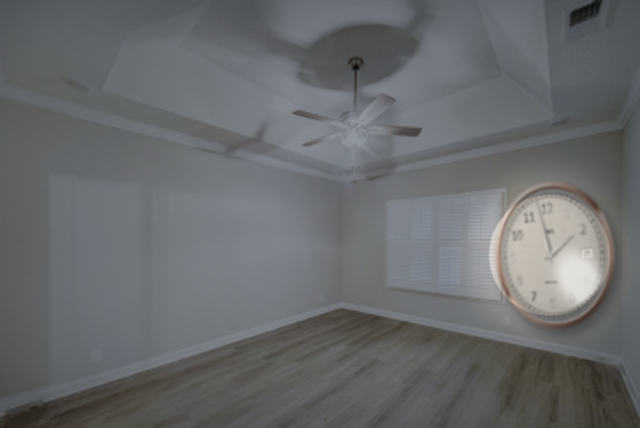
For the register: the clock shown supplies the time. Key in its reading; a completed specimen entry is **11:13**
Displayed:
**1:58**
